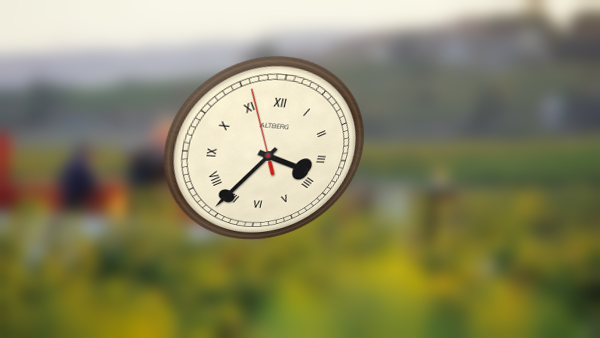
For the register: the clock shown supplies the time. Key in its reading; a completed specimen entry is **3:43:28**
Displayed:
**3:35:56**
